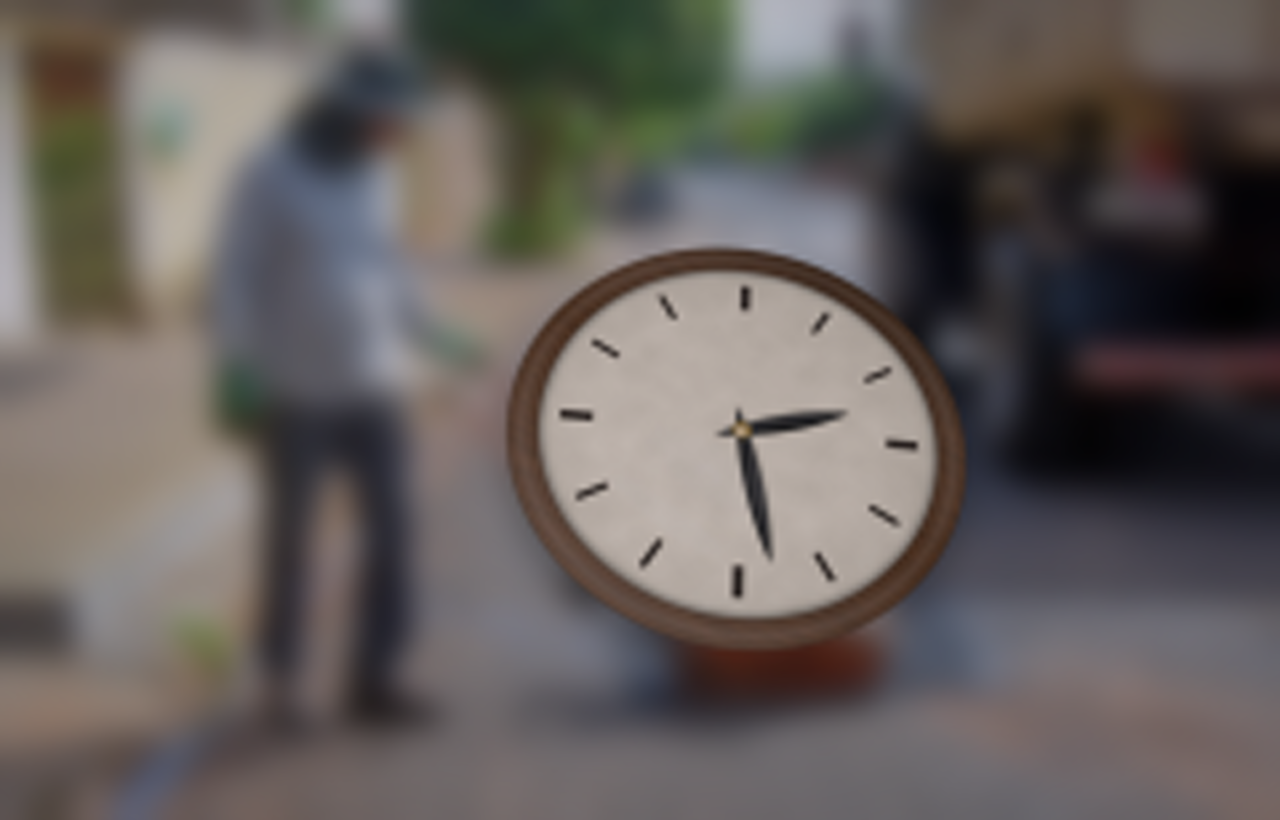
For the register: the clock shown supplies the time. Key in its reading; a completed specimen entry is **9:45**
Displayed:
**2:28**
